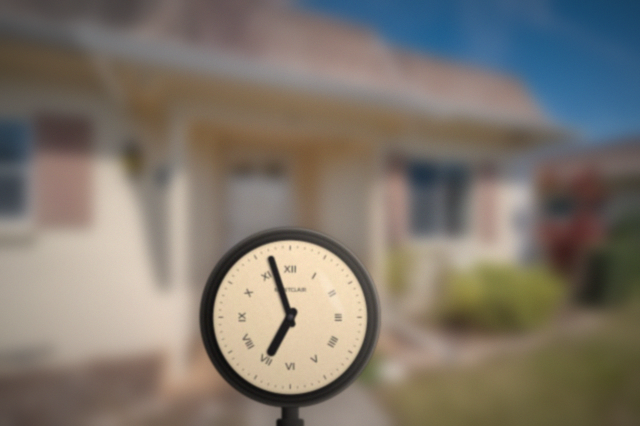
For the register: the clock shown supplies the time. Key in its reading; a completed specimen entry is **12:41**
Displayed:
**6:57**
